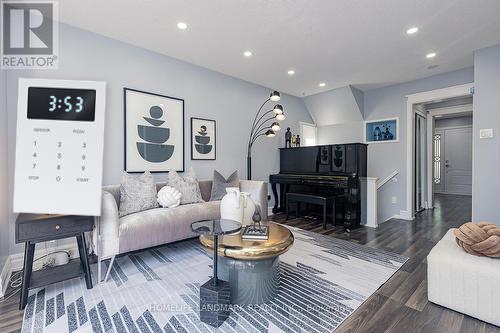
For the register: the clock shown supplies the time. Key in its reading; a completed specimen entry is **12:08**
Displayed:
**3:53**
